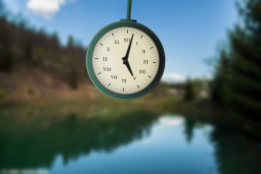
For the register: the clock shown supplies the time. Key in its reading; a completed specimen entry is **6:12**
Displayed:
**5:02**
